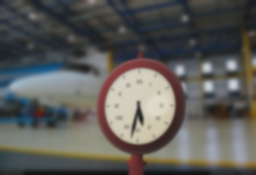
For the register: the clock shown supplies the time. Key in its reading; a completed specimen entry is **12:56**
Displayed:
**5:32**
